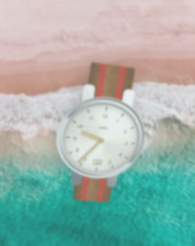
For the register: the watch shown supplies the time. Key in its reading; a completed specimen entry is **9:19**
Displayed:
**9:36**
